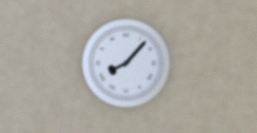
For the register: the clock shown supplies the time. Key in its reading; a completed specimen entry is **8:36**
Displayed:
**8:07**
